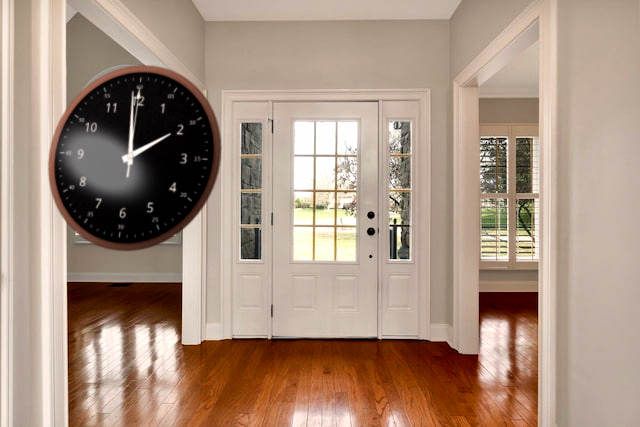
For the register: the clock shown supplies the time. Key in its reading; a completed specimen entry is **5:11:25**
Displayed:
**1:59:00**
